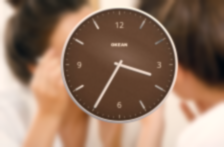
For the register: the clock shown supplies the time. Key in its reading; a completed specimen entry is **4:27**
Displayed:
**3:35**
